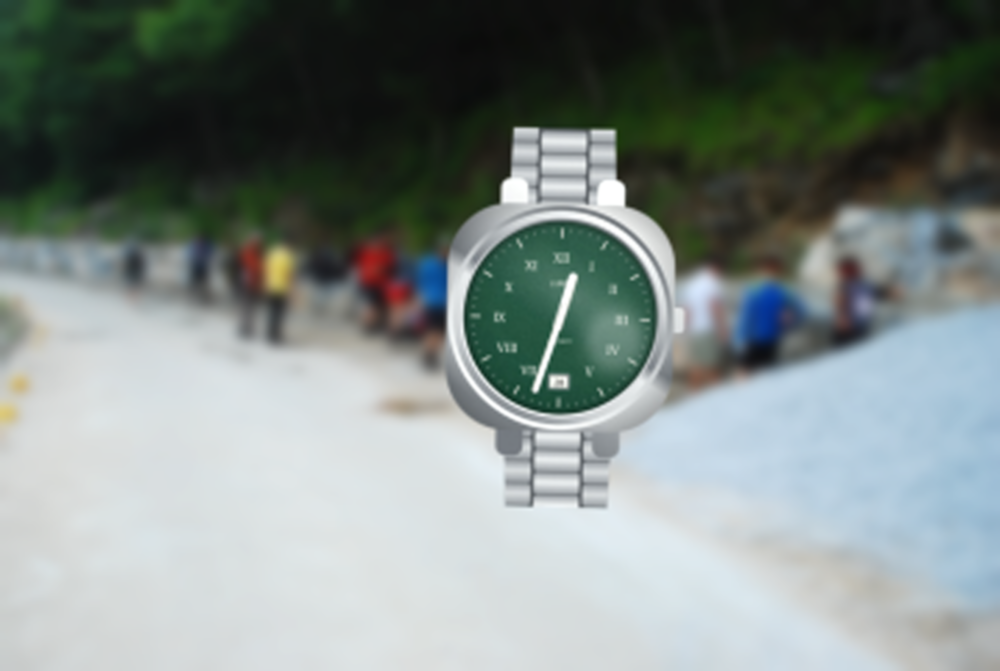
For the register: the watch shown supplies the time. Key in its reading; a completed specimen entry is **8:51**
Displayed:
**12:33**
